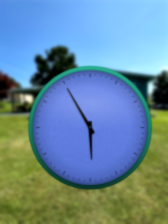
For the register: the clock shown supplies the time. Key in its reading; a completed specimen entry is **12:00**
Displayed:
**5:55**
